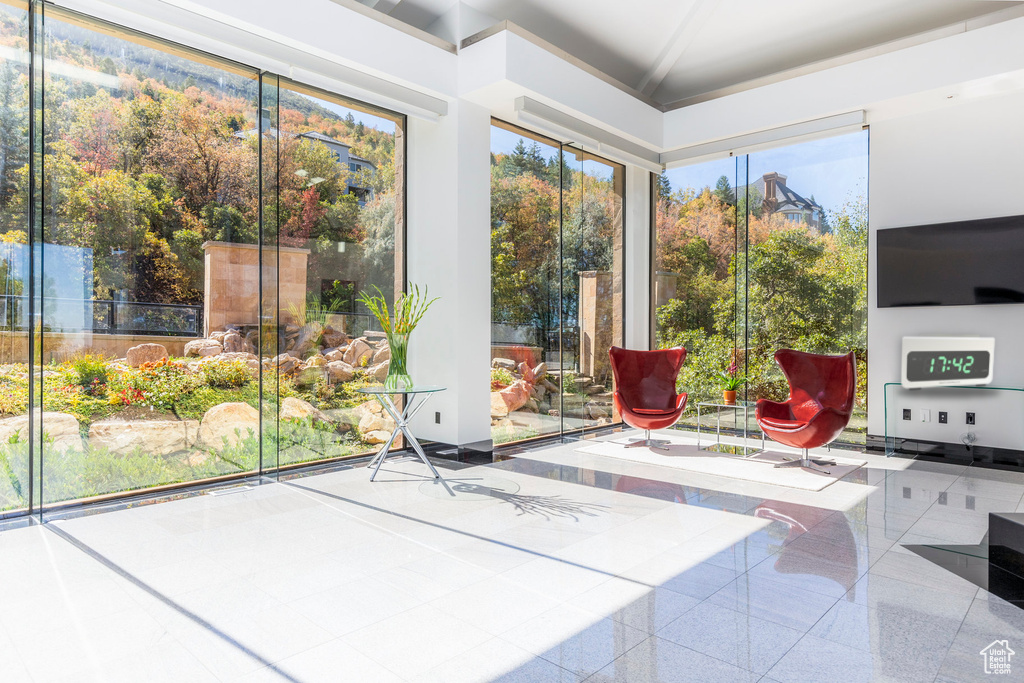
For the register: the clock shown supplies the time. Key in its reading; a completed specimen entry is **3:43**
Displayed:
**17:42**
